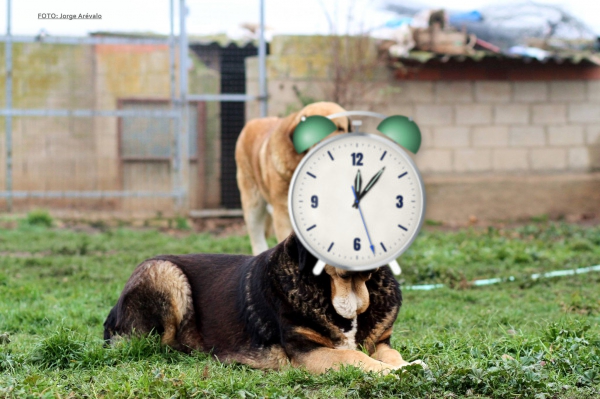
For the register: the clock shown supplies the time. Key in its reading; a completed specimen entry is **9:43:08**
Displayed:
**12:06:27**
